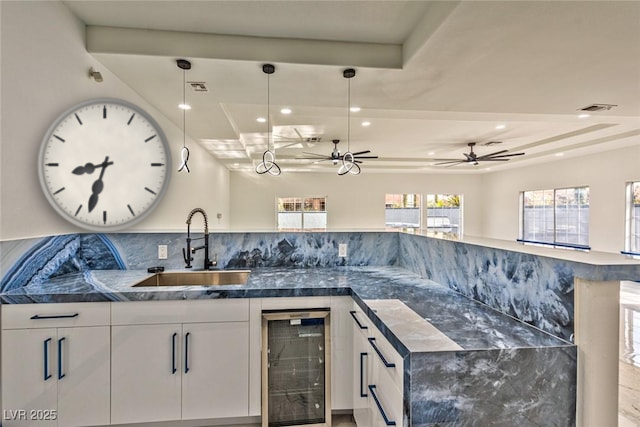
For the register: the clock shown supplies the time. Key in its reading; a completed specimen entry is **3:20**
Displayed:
**8:33**
